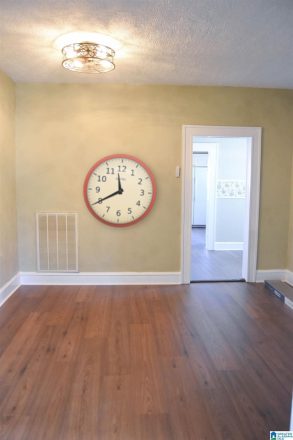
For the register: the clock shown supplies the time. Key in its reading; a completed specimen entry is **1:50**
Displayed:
**11:40**
